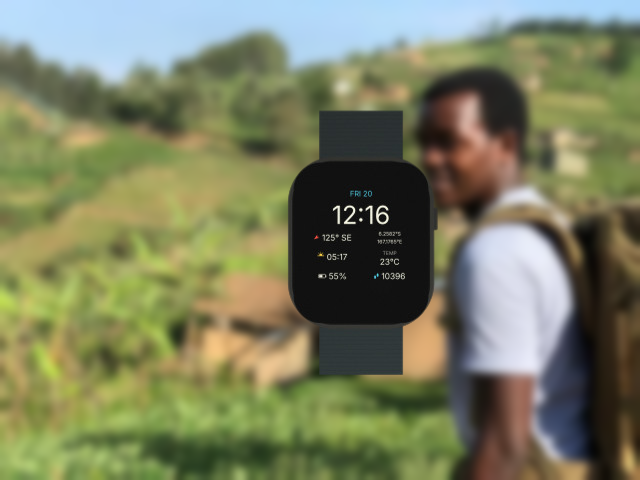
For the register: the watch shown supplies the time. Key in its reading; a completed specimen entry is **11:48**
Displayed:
**12:16**
